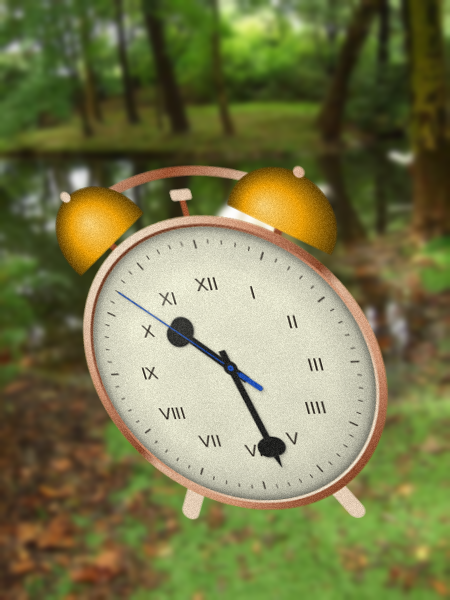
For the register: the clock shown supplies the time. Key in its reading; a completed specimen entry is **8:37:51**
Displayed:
**10:27:52**
